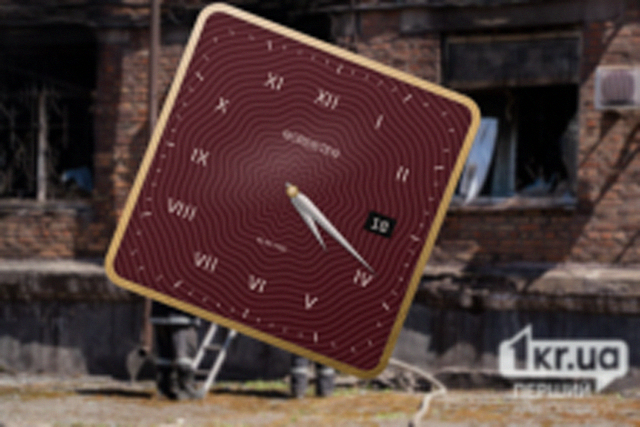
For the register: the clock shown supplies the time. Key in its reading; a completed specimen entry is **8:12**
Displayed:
**4:19**
